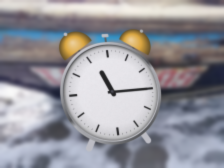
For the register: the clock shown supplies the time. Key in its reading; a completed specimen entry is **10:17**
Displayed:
**11:15**
